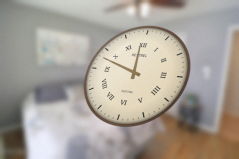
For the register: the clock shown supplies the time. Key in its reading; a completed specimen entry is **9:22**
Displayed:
**11:48**
